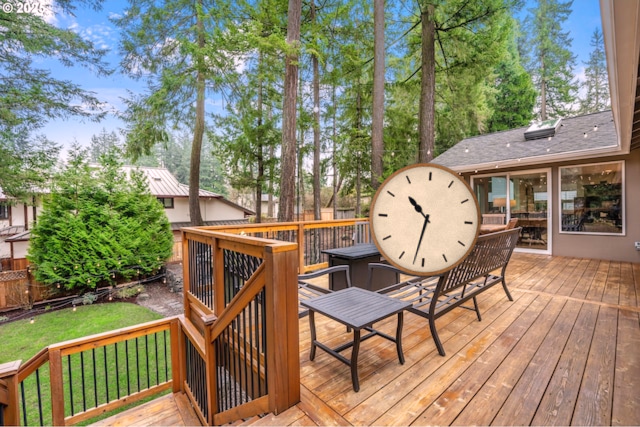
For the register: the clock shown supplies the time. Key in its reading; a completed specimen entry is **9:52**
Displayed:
**10:32**
